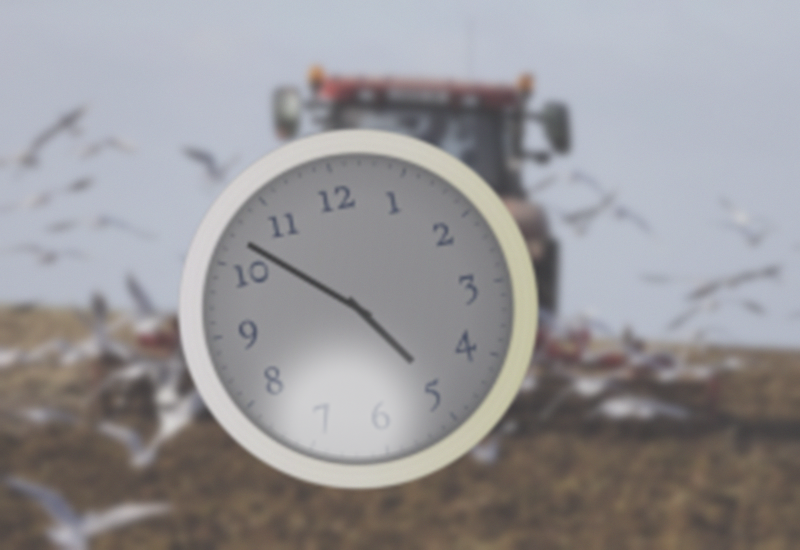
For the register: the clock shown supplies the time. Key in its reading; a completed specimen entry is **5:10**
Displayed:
**4:52**
